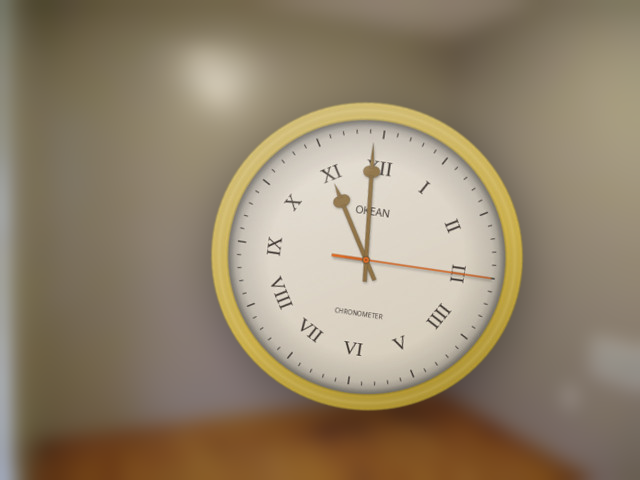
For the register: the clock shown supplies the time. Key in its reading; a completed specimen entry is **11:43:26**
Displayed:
**10:59:15**
